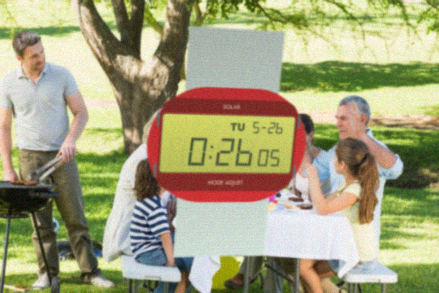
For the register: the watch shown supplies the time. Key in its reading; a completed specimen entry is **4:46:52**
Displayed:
**0:26:05**
